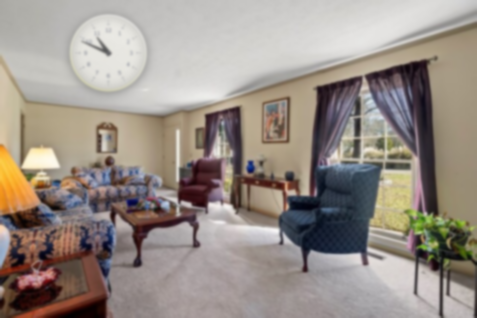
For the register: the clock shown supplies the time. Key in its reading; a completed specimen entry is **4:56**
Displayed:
**10:49**
